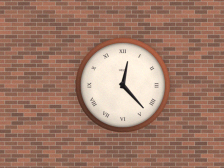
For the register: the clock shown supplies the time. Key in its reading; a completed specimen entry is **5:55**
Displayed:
**12:23**
